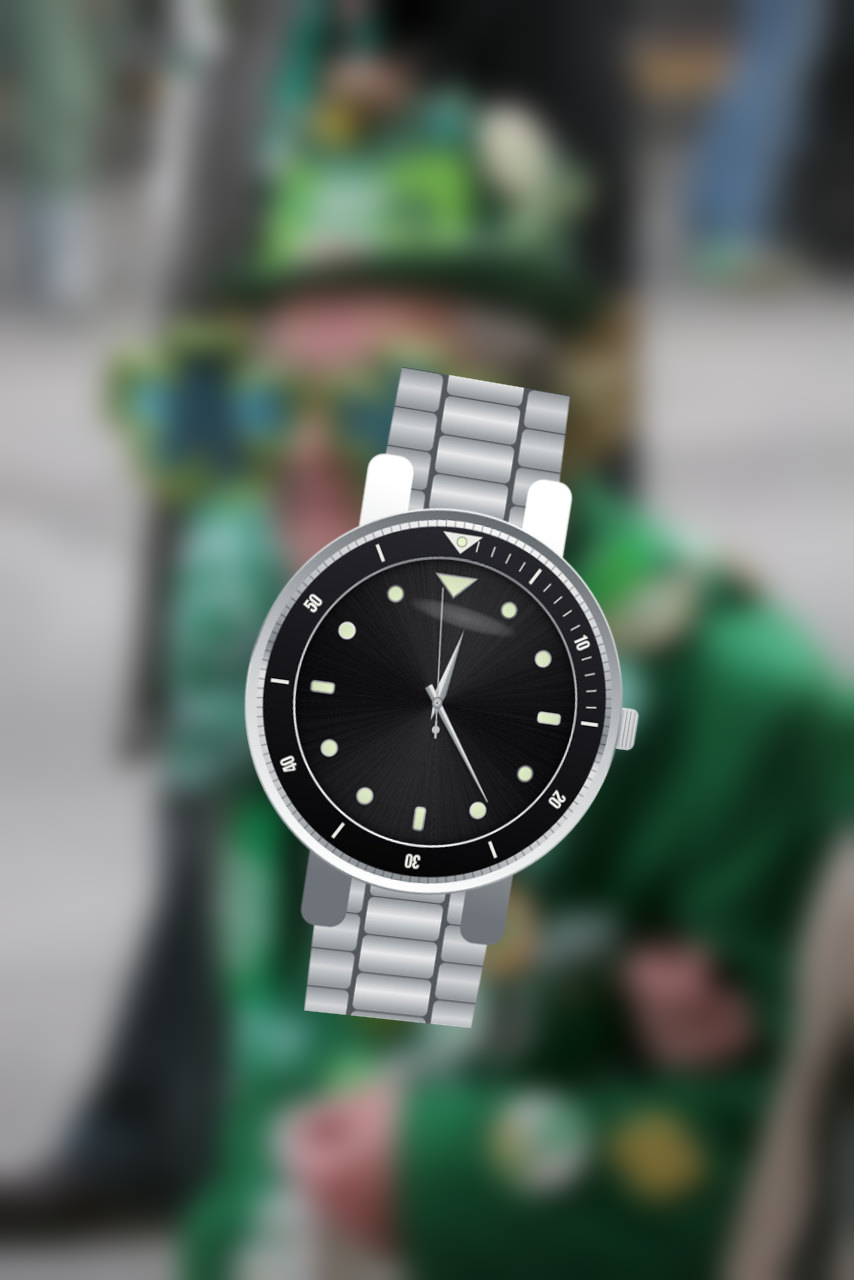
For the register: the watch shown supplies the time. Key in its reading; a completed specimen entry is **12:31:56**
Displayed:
**12:23:59**
